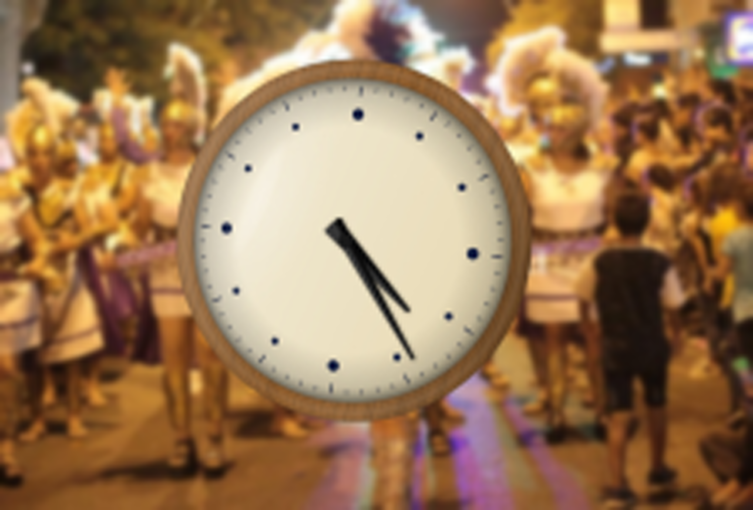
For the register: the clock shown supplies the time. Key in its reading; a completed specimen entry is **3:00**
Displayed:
**4:24**
